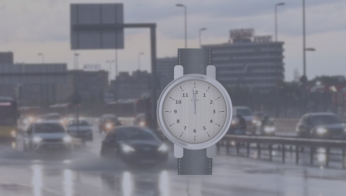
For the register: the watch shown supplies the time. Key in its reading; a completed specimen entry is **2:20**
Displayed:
**11:59**
